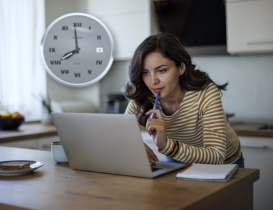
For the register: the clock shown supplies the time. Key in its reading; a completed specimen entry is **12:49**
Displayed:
**7:59**
